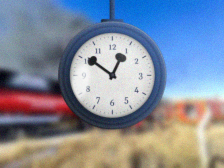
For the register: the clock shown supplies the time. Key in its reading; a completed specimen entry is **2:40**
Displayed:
**12:51**
